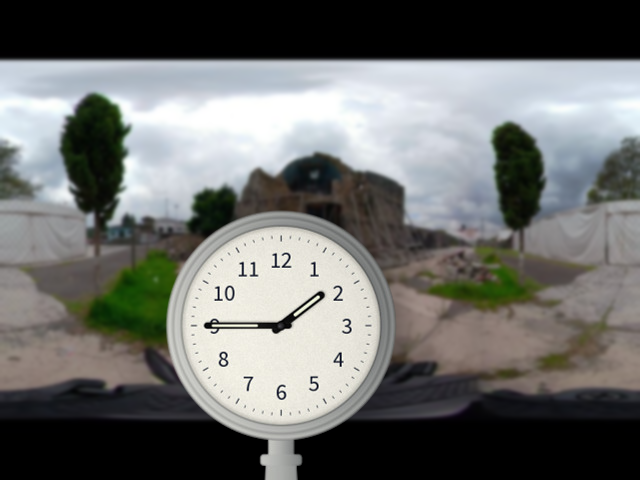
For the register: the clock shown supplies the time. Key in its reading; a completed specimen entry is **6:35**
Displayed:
**1:45**
